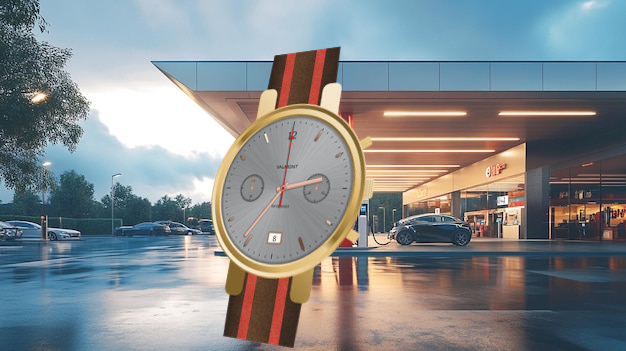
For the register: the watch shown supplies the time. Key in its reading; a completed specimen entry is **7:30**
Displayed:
**2:36**
